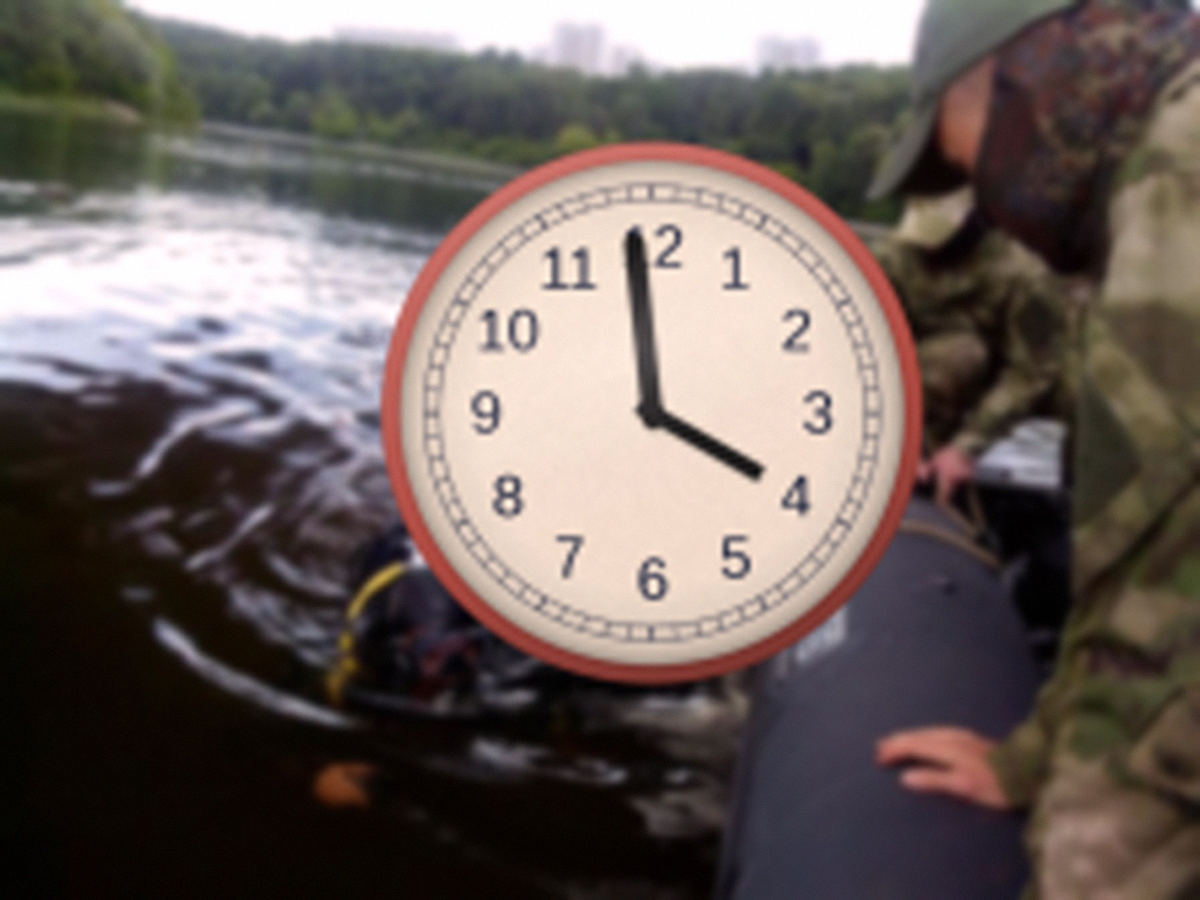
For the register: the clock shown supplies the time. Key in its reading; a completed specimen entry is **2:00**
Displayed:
**3:59**
